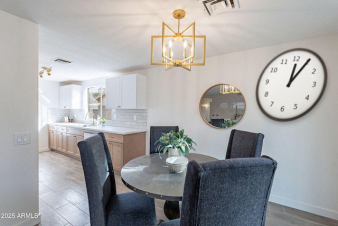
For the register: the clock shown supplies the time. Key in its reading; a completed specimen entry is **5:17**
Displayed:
**12:05**
